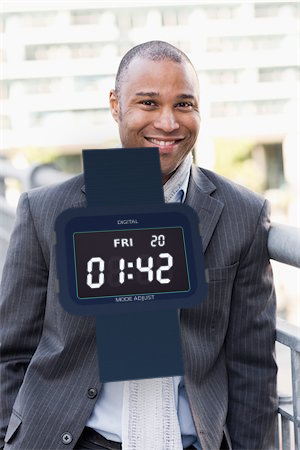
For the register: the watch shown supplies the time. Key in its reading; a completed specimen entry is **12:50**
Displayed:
**1:42**
